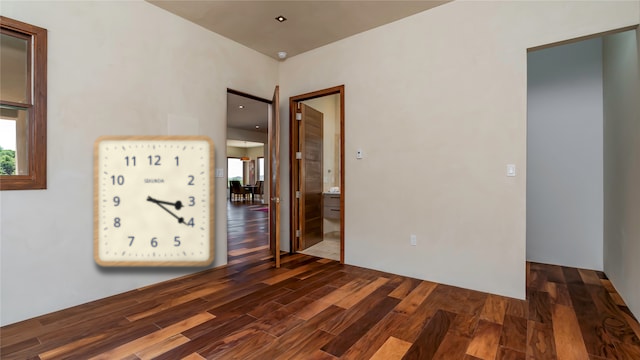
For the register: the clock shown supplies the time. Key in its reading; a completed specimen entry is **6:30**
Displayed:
**3:21**
